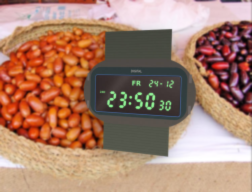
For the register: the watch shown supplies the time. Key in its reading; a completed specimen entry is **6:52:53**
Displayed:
**23:50:30**
